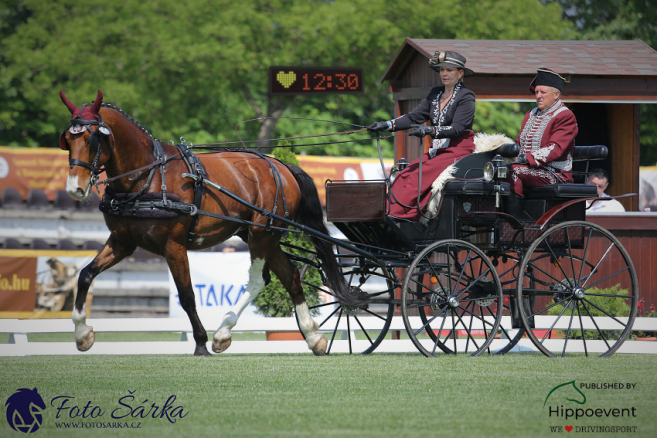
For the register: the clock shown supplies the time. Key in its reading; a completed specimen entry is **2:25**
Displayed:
**12:30**
